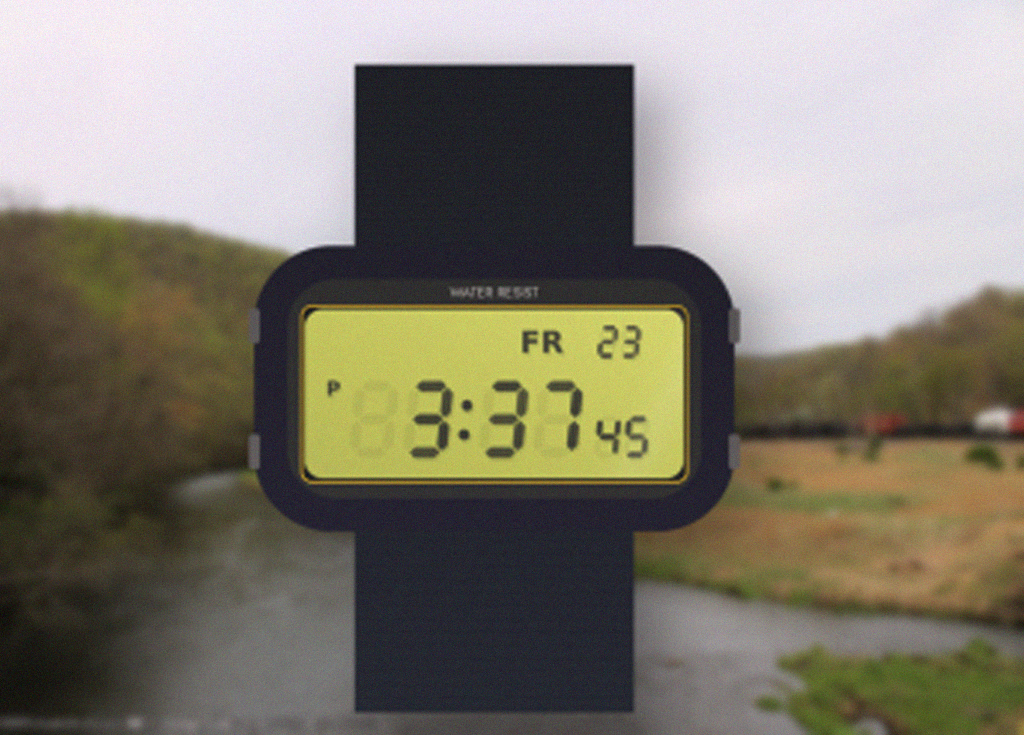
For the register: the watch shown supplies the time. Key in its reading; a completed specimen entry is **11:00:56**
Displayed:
**3:37:45**
